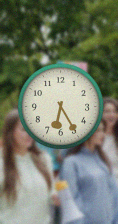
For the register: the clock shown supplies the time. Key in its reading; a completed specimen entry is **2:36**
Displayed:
**6:25**
